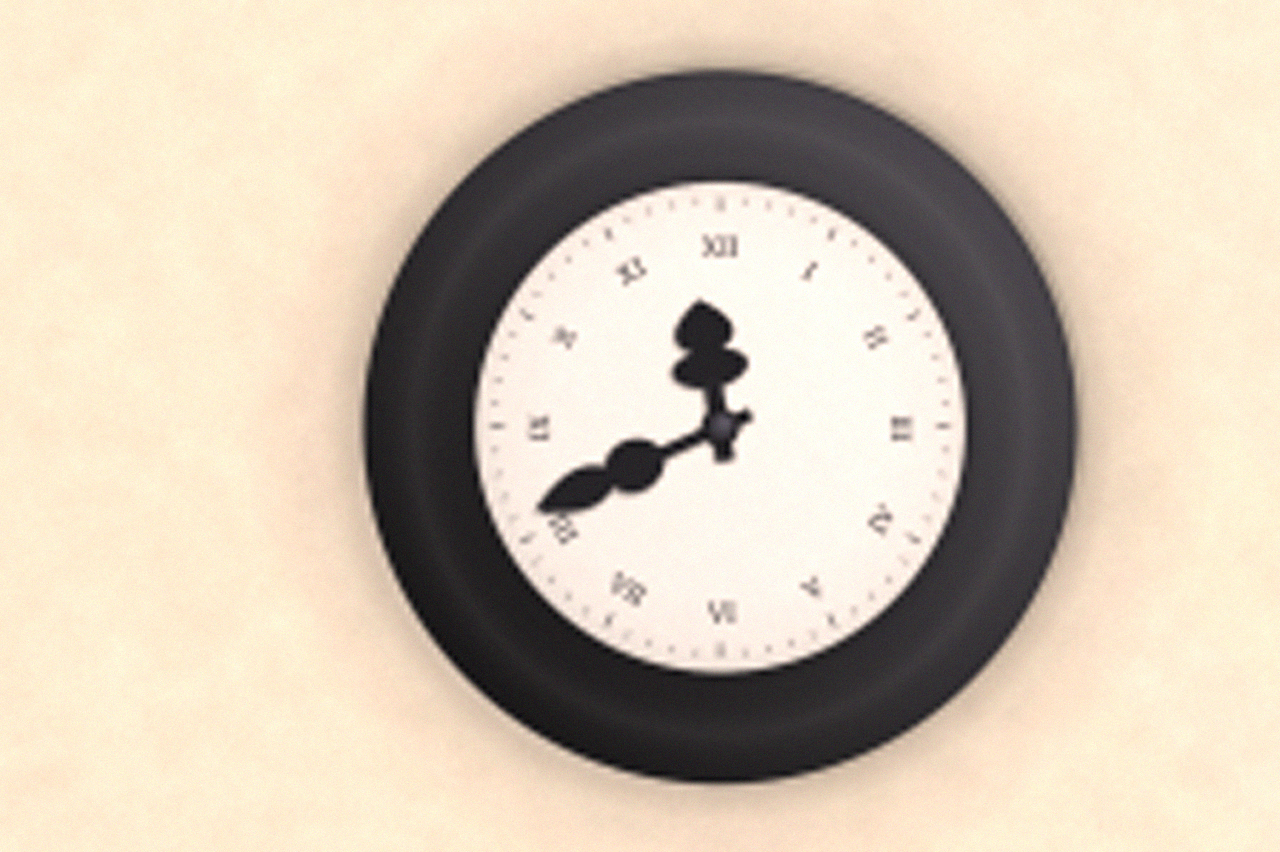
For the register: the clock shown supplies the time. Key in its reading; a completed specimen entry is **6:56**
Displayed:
**11:41**
